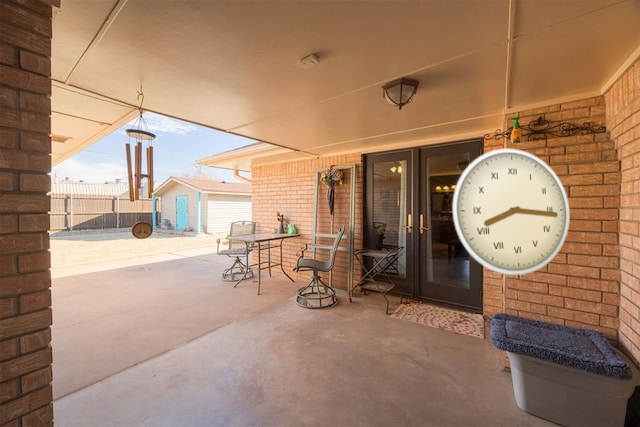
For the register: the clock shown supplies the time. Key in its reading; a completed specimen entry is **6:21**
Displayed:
**8:16**
